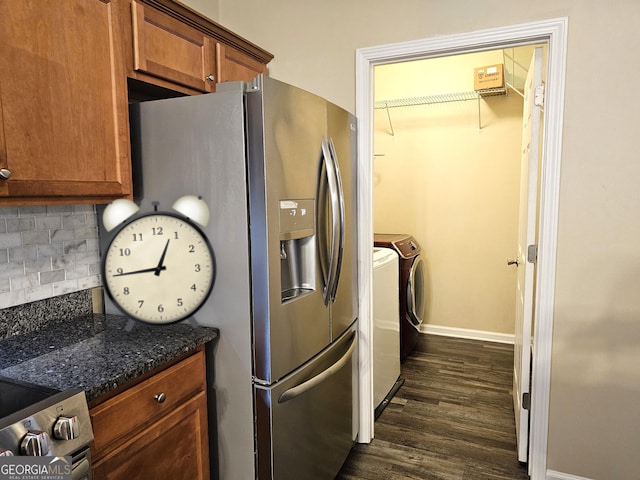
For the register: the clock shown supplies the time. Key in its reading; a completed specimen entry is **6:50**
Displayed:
**12:44**
